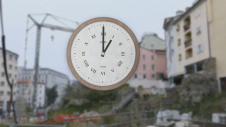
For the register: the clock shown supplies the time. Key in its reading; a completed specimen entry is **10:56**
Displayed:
**1:00**
